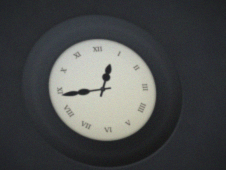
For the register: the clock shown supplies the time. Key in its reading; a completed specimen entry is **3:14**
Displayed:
**12:44**
